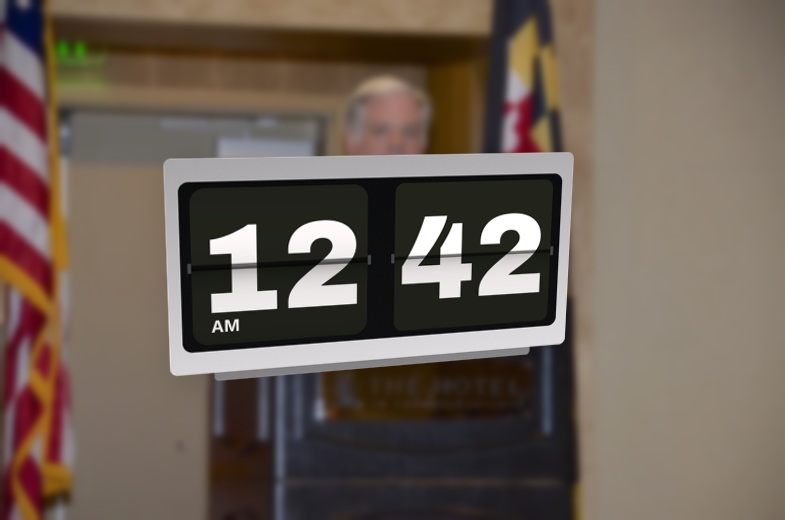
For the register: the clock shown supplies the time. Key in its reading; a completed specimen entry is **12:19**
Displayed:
**12:42**
